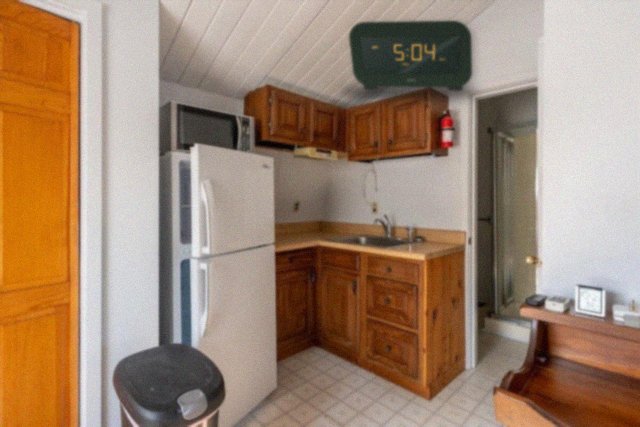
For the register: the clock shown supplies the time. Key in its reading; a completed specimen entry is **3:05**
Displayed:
**5:04**
